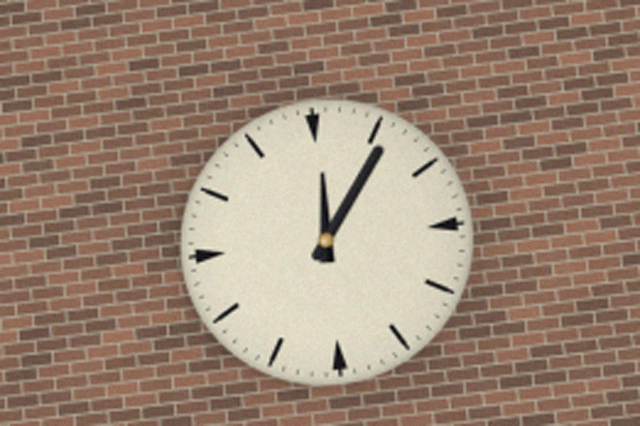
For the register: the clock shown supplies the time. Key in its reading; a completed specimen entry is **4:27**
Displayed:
**12:06**
